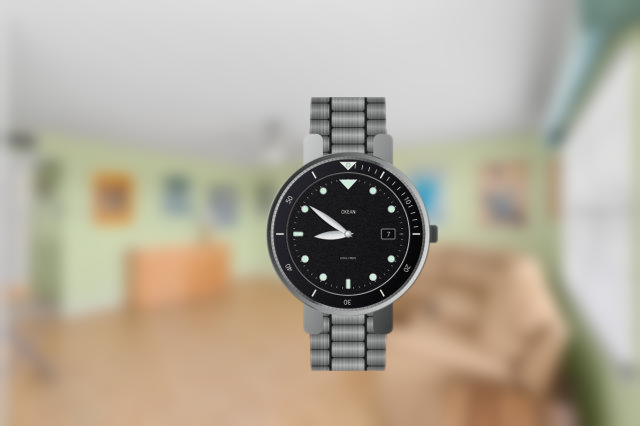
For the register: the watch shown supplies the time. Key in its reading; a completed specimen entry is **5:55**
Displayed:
**8:51**
